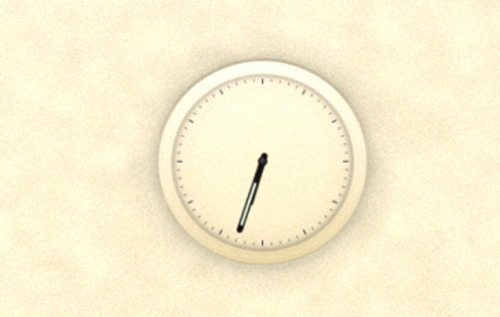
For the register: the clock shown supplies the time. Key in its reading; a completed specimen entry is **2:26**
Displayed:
**6:33**
